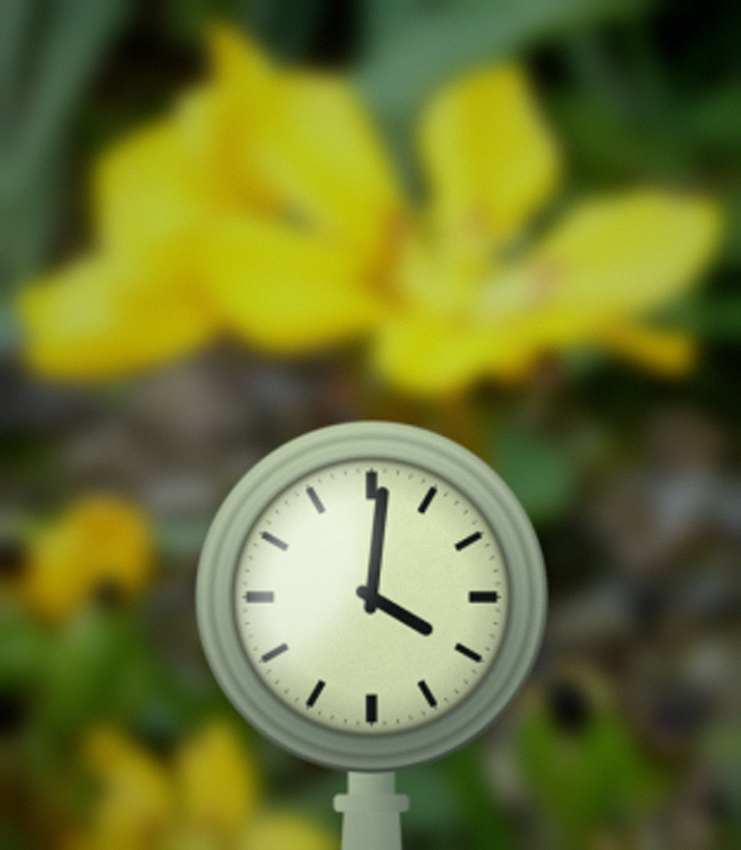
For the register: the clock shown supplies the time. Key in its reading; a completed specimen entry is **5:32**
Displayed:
**4:01**
